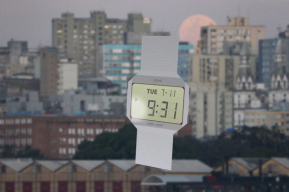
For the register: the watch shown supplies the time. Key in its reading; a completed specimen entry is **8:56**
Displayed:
**9:31**
